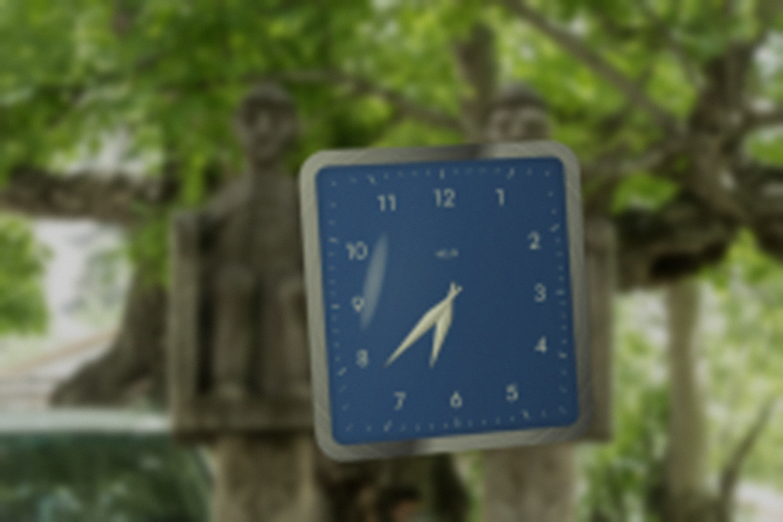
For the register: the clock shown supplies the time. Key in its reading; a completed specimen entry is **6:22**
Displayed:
**6:38**
